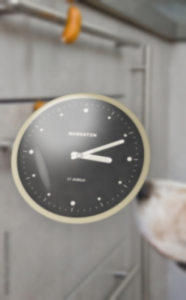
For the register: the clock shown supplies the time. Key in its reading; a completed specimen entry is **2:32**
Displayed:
**3:11**
